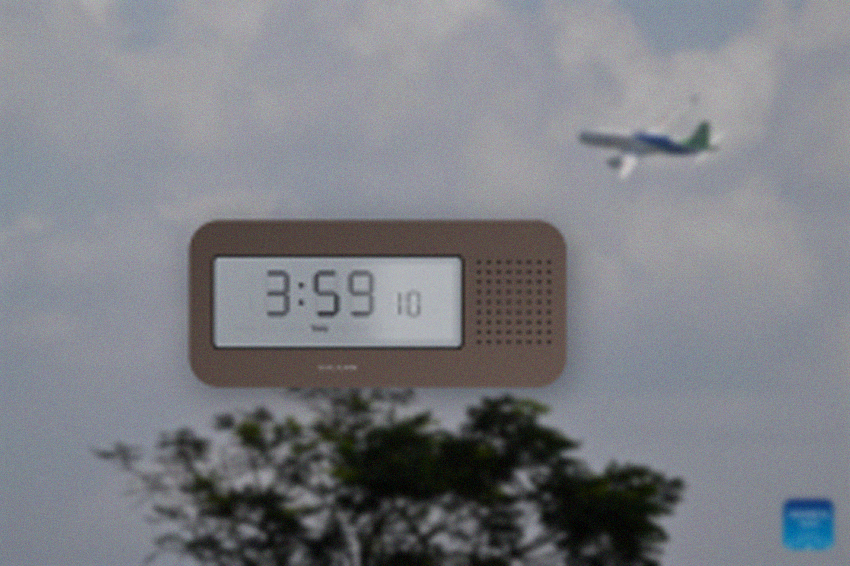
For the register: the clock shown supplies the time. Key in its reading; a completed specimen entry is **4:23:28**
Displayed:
**3:59:10**
